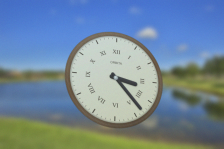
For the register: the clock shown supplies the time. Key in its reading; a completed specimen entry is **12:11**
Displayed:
**3:23**
